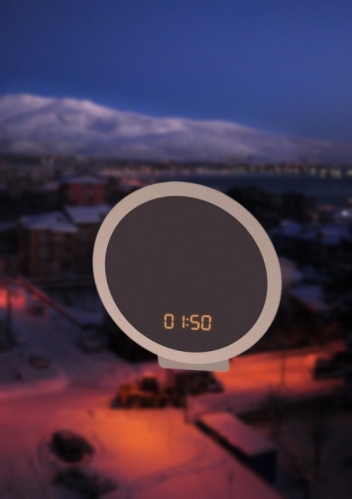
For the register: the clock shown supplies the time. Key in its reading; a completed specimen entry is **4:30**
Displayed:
**1:50**
